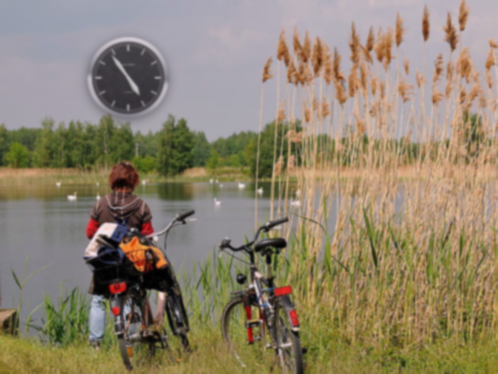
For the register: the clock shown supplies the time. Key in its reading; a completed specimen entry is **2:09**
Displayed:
**4:54**
